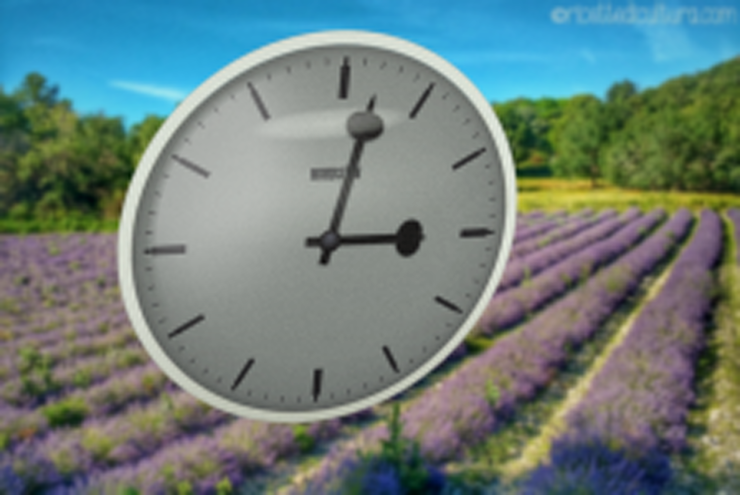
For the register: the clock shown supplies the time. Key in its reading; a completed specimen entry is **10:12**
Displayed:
**3:02**
